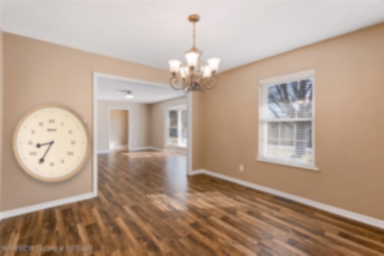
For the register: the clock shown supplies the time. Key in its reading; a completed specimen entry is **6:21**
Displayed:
**8:35**
